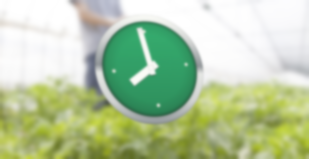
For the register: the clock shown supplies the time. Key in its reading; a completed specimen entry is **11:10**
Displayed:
**7:59**
